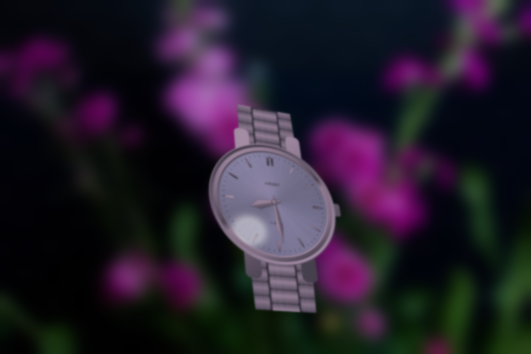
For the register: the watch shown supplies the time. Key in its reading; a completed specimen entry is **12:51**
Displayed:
**8:29**
